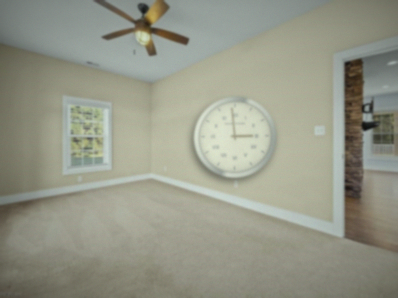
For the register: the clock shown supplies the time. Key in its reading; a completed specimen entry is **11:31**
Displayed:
**2:59**
